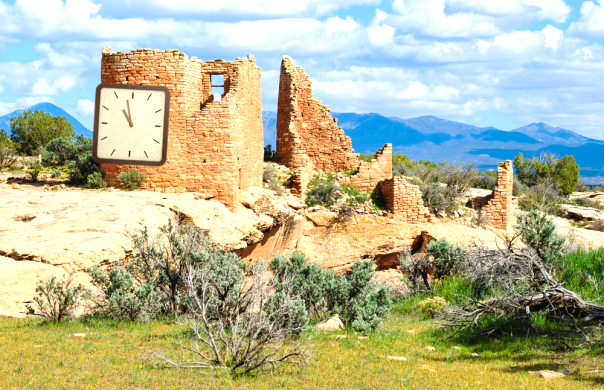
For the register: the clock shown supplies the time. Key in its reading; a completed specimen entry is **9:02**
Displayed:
**10:58**
